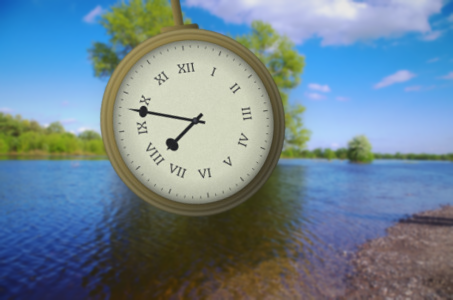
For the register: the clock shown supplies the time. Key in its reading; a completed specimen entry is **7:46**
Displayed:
**7:48**
